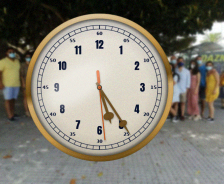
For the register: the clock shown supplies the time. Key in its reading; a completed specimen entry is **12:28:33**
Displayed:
**5:24:29**
